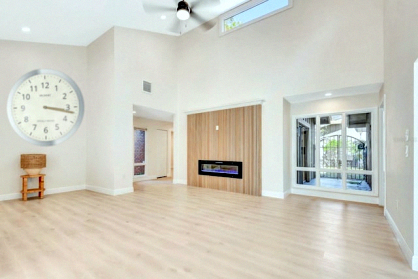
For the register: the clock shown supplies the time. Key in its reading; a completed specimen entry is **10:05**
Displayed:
**3:17**
